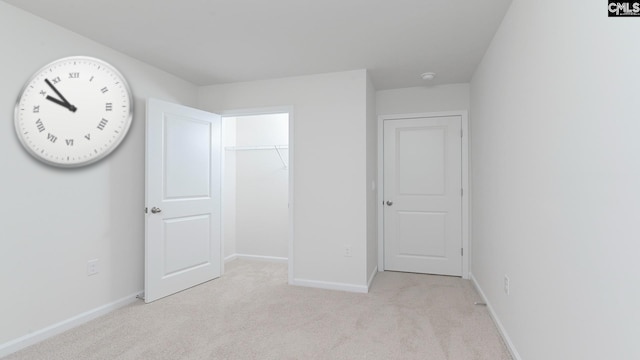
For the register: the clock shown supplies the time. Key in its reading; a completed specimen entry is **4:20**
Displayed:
**9:53**
